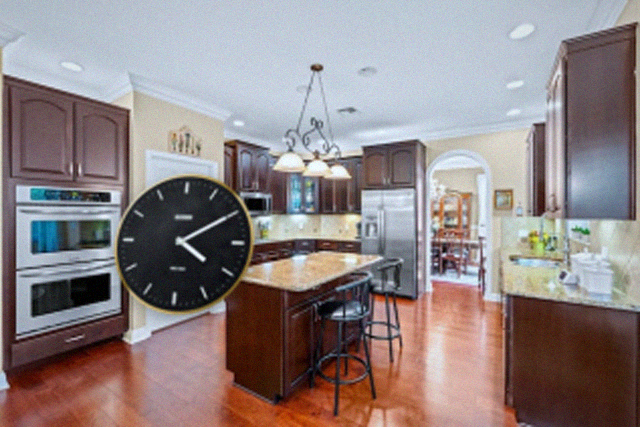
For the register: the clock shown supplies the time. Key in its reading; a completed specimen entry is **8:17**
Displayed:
**4:10**
